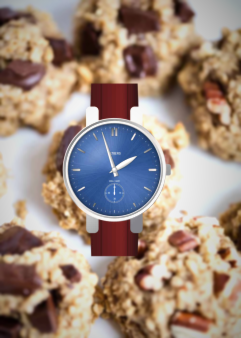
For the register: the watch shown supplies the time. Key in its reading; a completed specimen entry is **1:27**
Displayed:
**1:57**
